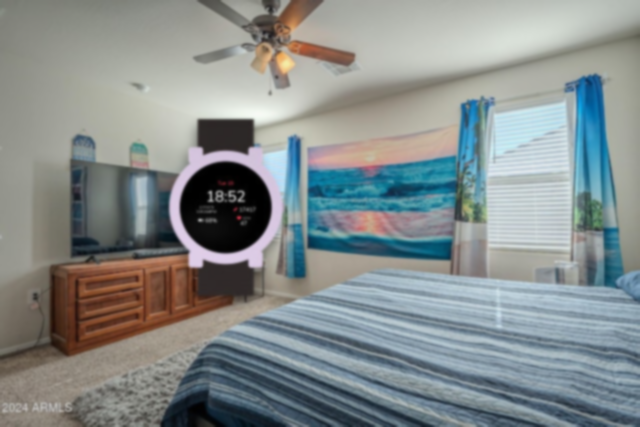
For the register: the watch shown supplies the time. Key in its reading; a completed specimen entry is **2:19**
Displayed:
**18:52**
